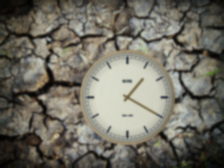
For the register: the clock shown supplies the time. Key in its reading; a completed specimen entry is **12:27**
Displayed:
**1:20**
